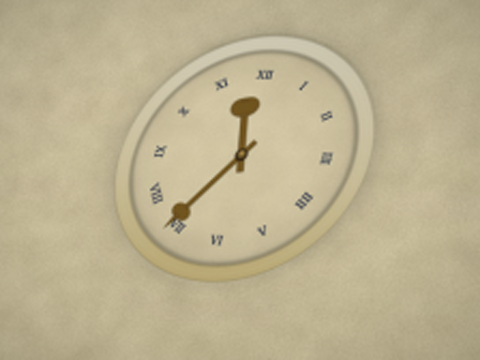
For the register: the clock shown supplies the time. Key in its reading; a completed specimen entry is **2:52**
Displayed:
**11:36**
